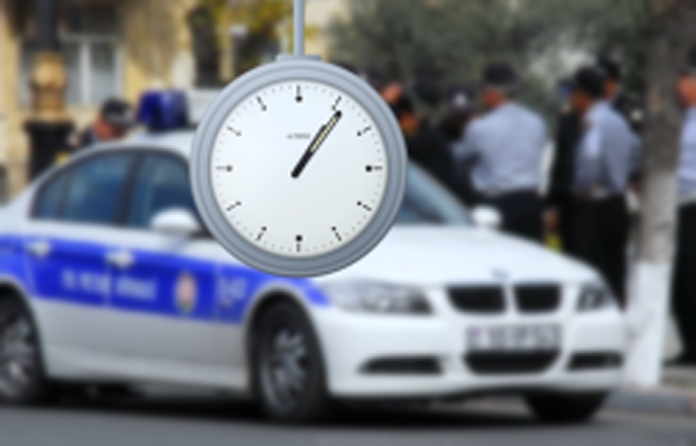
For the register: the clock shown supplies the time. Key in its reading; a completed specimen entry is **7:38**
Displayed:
**1:06**
